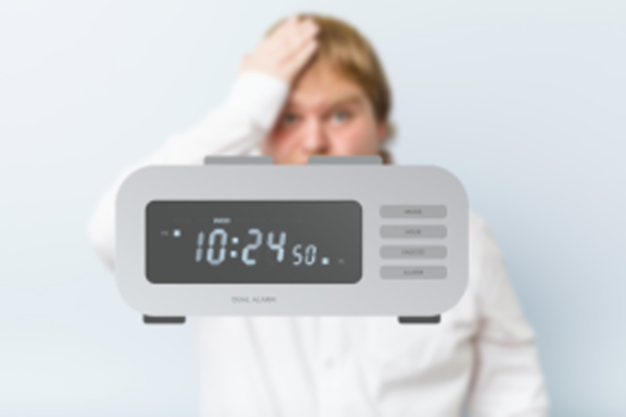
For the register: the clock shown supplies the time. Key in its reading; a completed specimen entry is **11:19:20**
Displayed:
**10:24:50**
